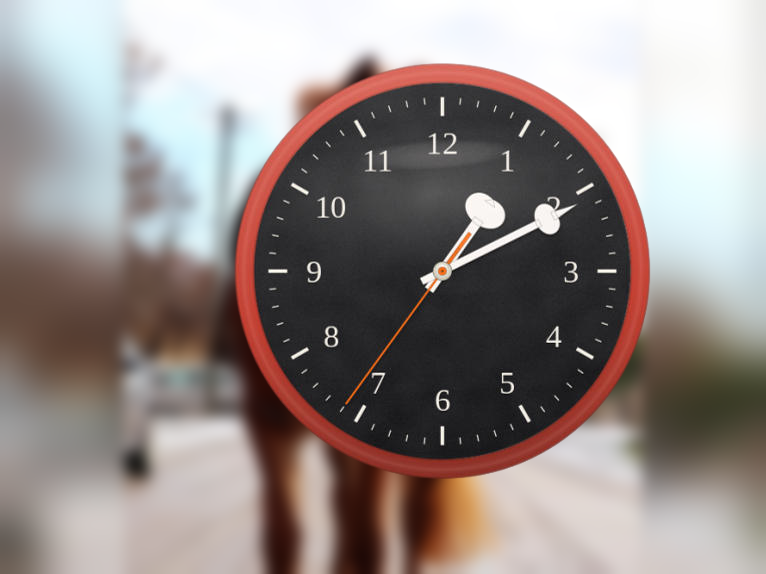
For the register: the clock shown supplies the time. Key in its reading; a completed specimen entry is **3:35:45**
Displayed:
**1:10:36**
